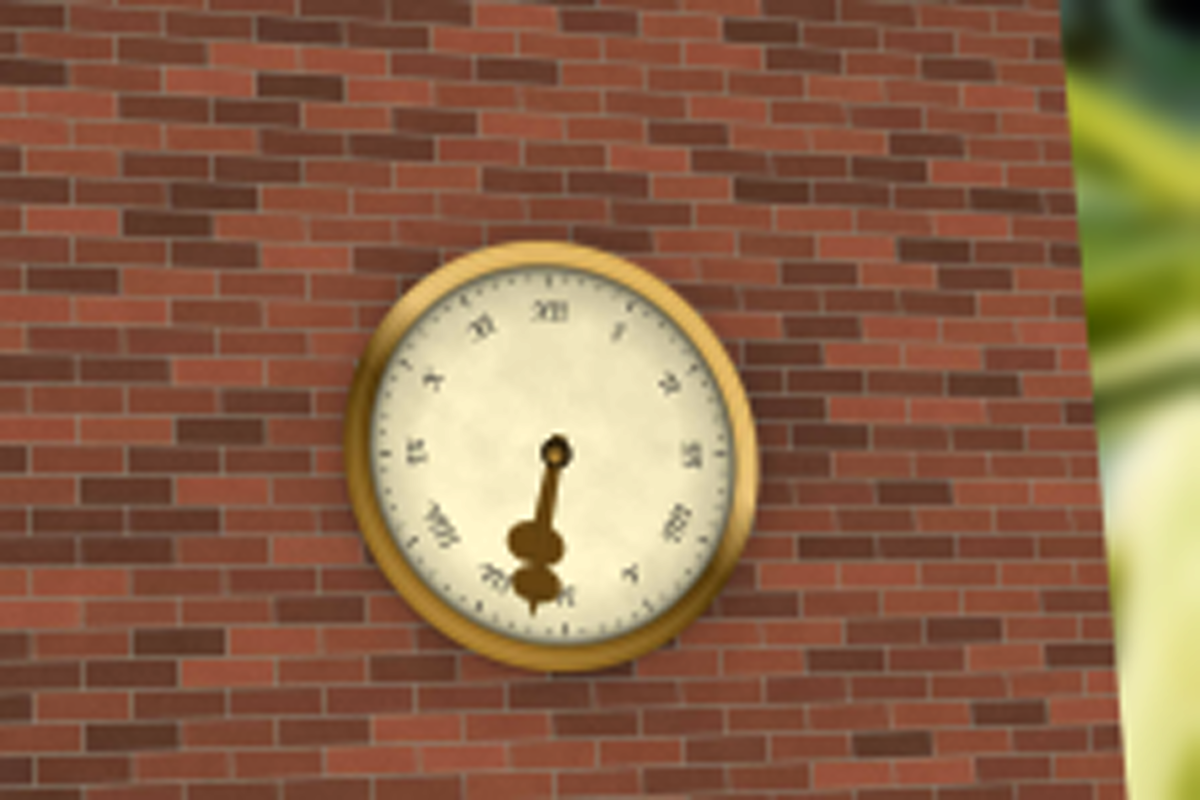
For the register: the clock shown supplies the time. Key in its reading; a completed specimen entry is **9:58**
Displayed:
**6:32**
